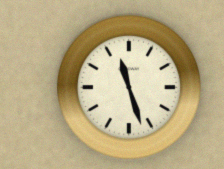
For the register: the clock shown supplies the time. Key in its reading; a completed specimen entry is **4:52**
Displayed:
**11:27**
